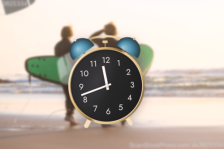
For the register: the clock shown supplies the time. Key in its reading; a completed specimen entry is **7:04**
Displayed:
**11:42**
